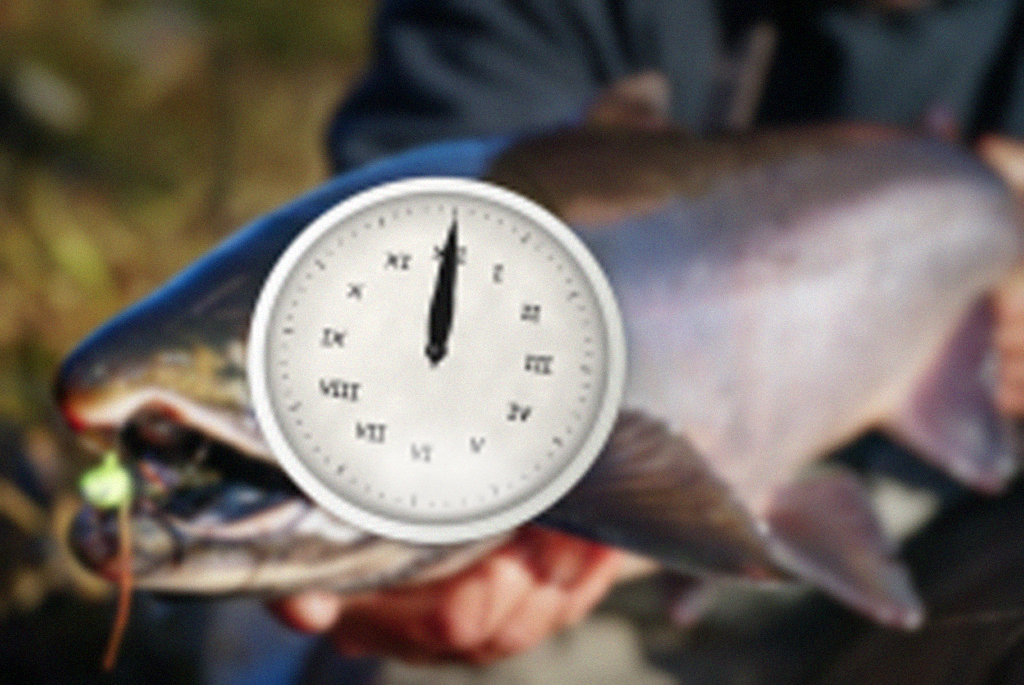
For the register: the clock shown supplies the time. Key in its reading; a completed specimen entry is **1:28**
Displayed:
**12:00**
